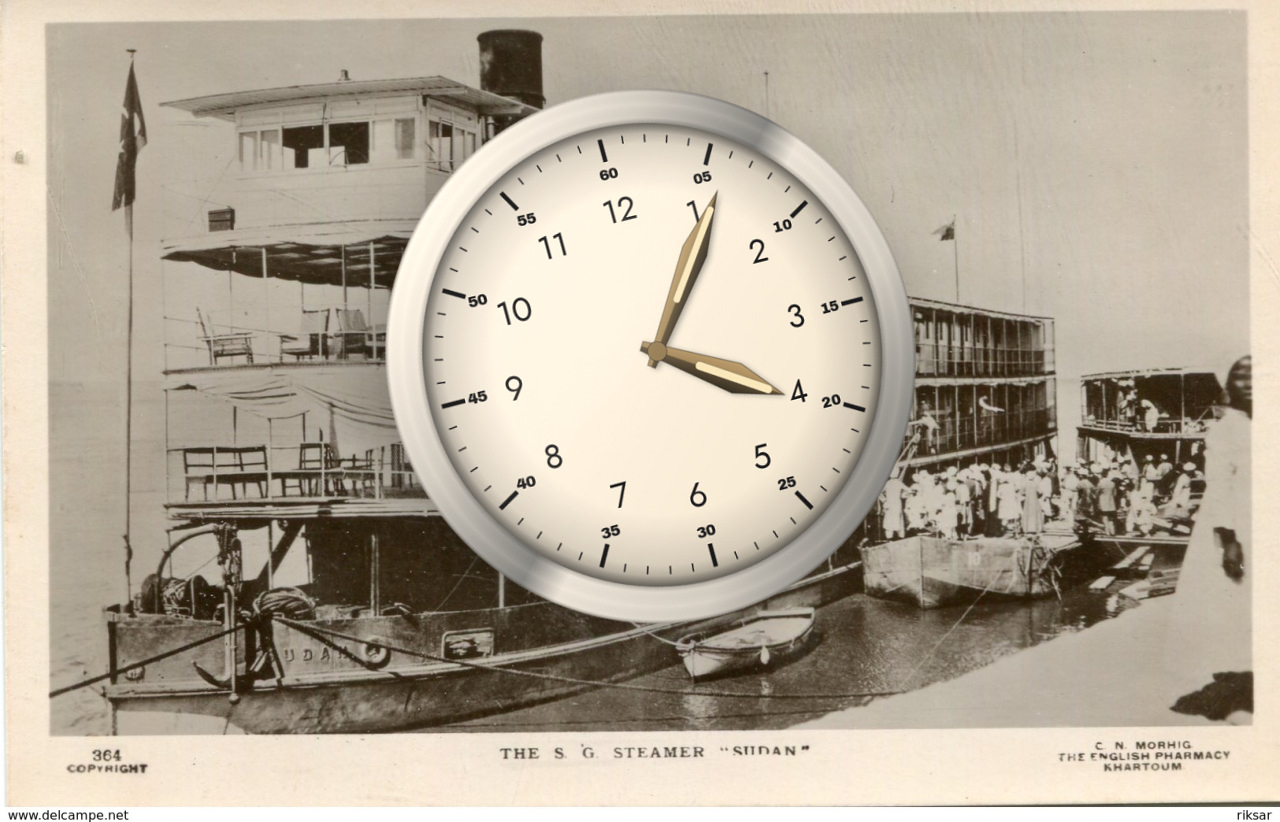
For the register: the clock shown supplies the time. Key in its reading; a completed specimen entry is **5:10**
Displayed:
**4:06**
